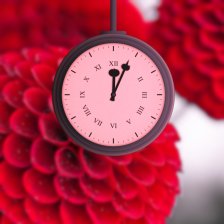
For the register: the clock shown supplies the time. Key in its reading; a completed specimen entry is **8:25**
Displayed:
**12:04**
